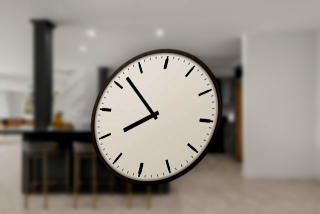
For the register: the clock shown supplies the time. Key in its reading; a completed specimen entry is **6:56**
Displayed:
**7:52**
